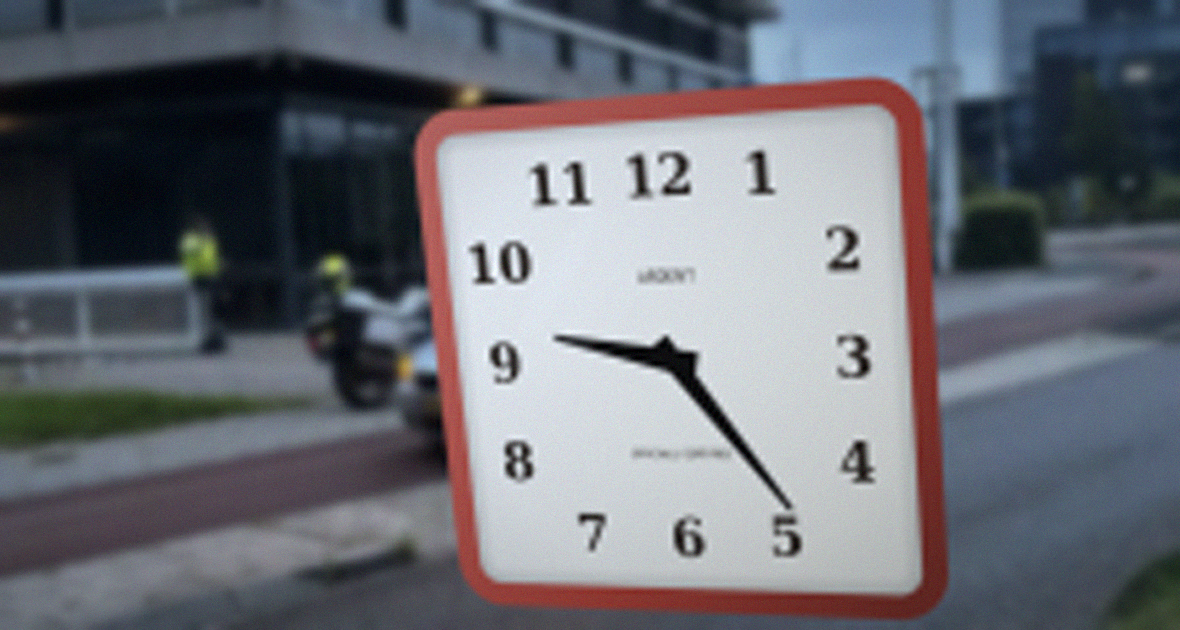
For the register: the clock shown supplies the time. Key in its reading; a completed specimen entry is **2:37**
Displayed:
**9:24**
